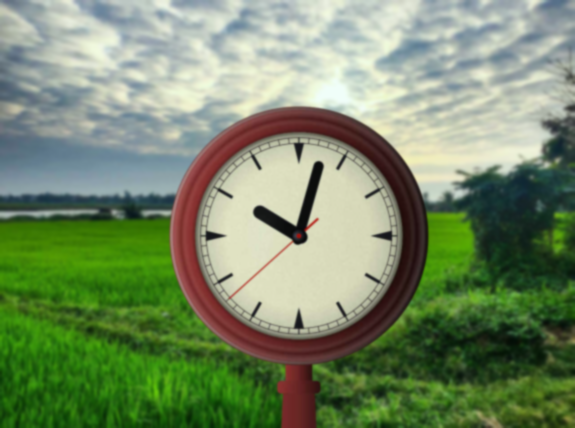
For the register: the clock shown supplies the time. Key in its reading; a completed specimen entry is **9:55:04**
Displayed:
**10:02:38**
